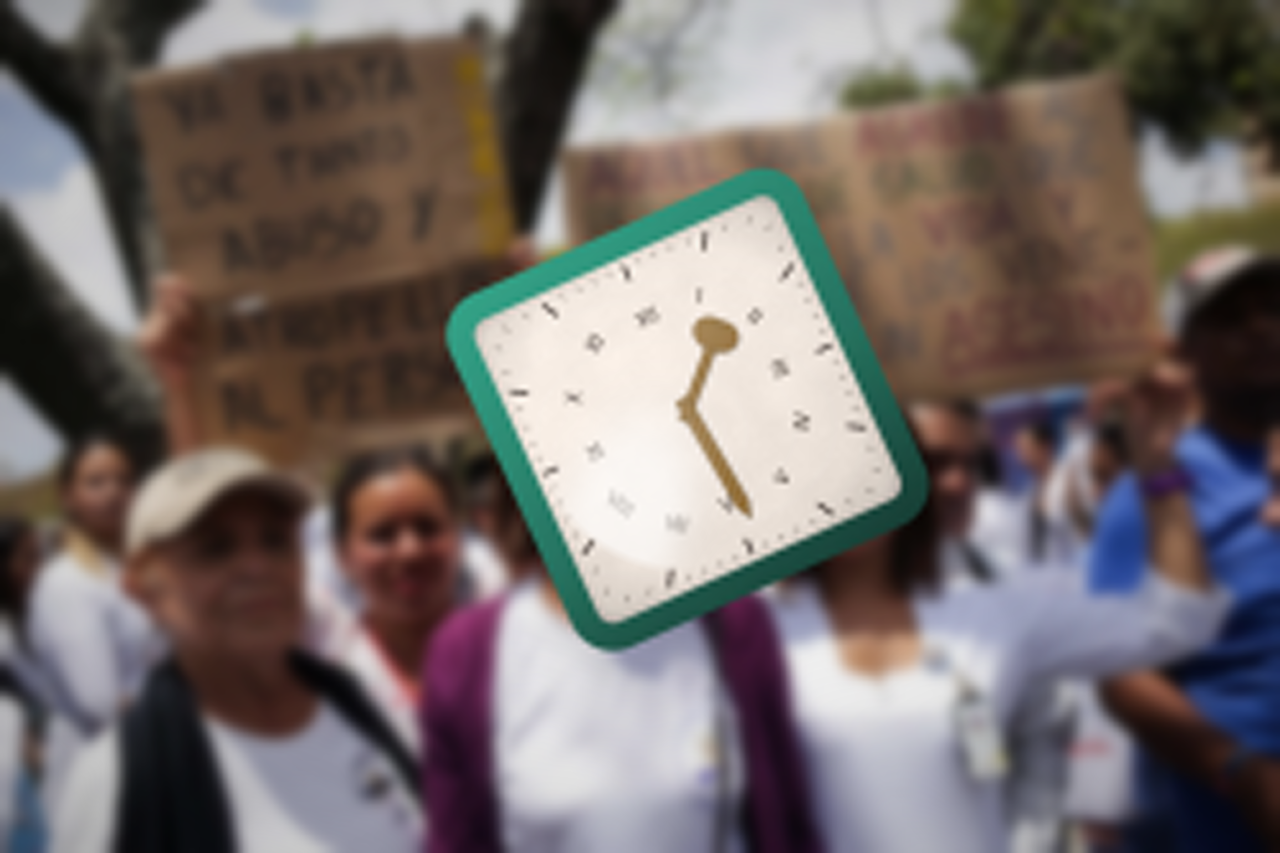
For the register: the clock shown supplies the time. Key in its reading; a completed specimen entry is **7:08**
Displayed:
**1:29**
